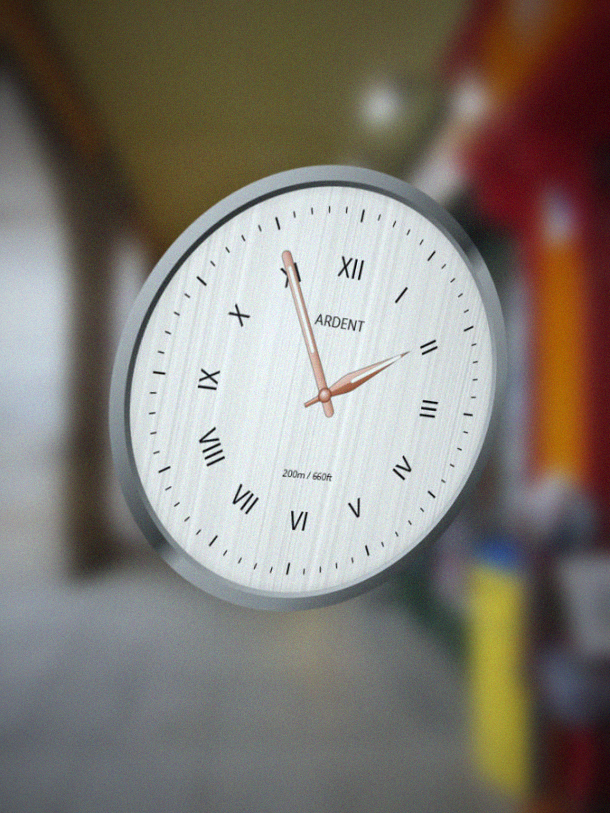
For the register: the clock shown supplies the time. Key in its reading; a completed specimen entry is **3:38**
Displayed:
**1:55**
